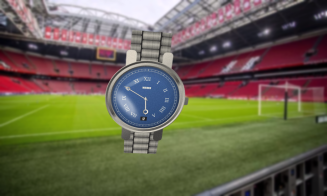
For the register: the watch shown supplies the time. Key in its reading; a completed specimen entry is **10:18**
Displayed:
**5:50**
